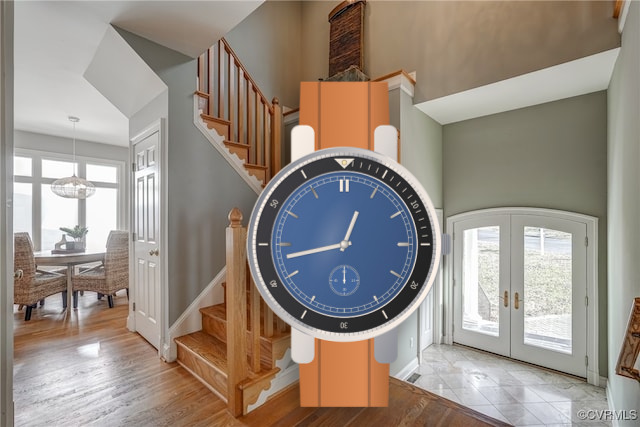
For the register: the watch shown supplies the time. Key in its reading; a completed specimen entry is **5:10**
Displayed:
**12:43**
